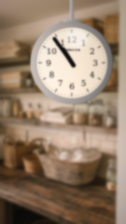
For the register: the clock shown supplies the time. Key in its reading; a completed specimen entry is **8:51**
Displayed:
**10:54**
